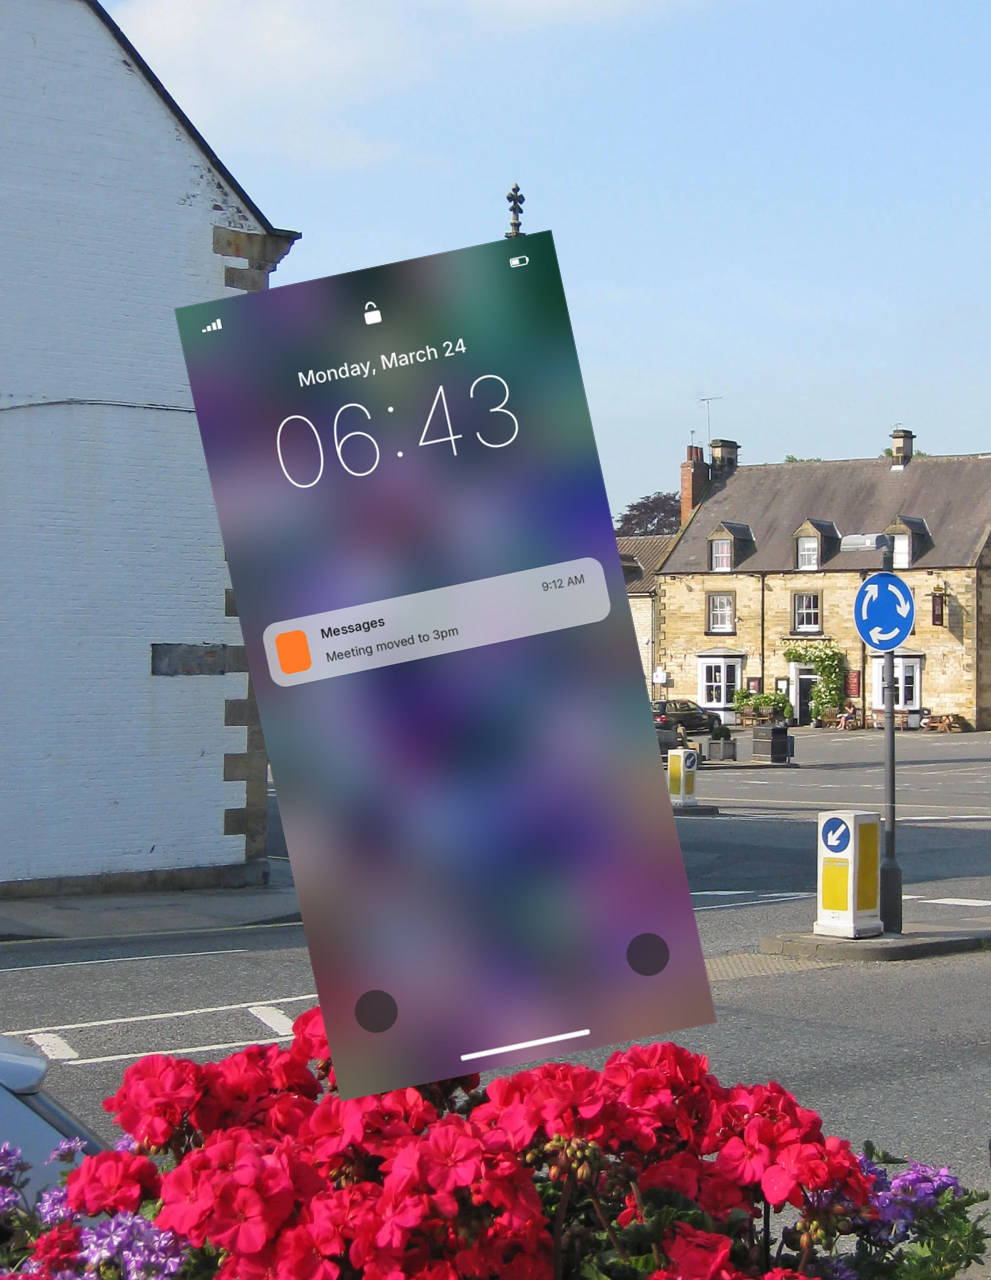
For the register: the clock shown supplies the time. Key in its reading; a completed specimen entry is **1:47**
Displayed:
**6:43**
